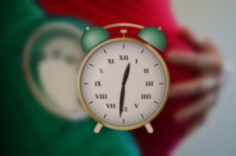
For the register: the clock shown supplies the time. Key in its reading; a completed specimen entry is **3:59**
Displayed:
**12:31**
